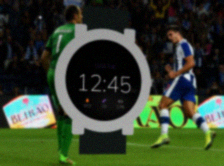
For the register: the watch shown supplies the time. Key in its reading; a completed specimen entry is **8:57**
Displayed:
**12:45**
